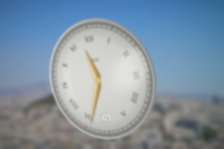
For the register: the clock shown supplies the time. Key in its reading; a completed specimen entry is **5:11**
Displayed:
**11:34**
